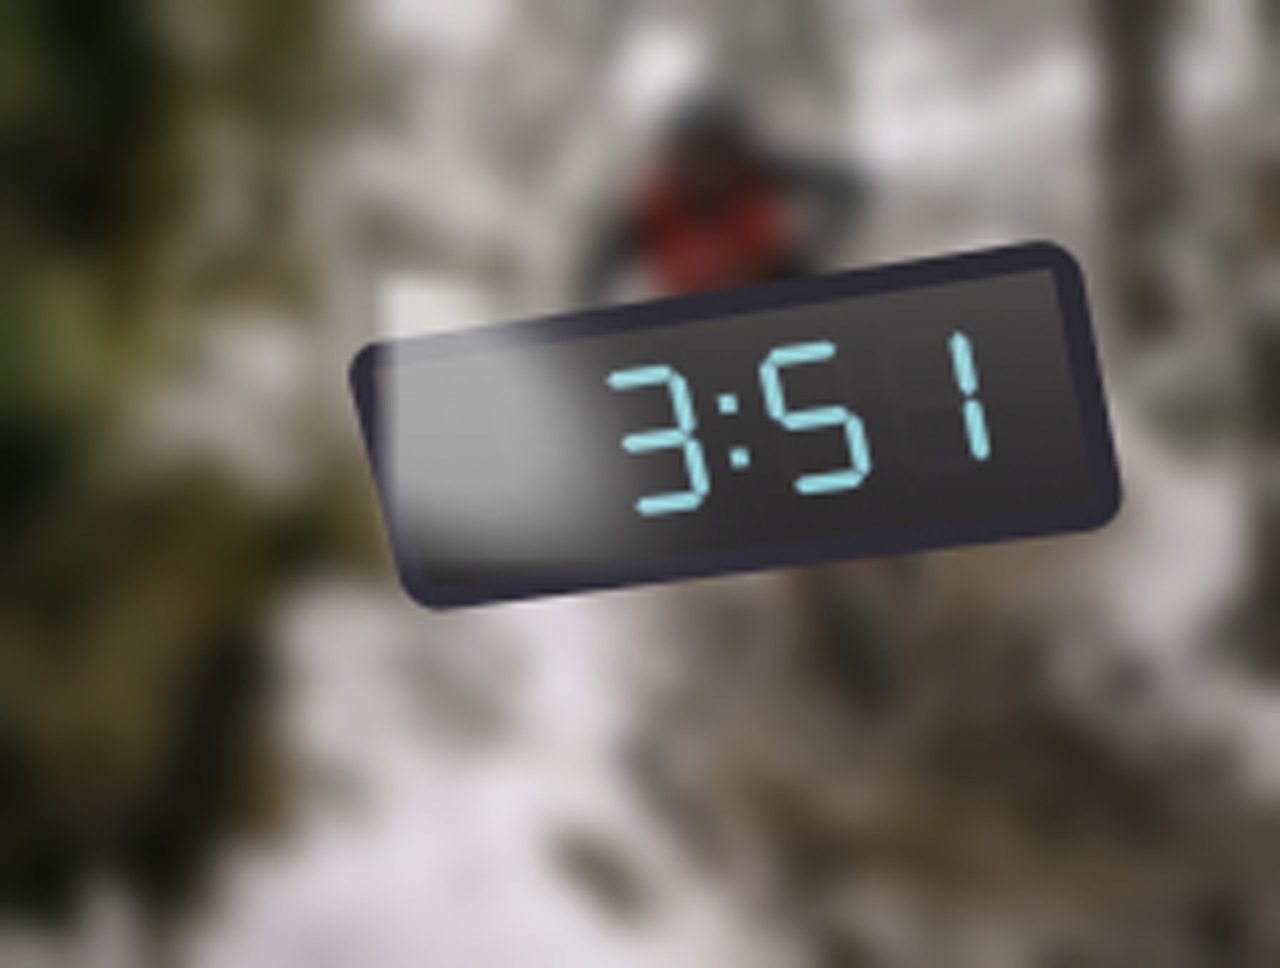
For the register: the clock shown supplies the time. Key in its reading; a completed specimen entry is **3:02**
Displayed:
**3:51**
